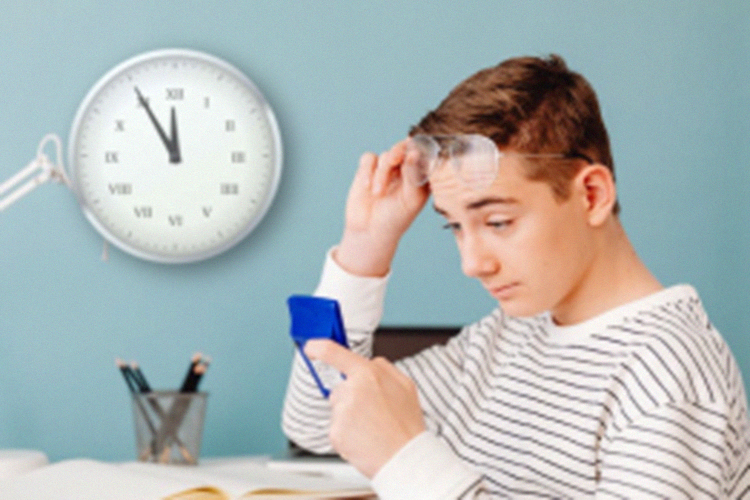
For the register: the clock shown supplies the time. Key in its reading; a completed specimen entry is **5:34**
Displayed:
**11:55**
